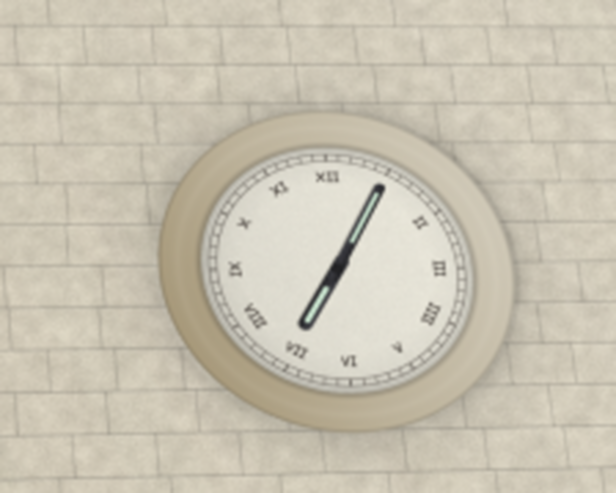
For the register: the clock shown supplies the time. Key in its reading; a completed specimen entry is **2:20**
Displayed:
**7:05**
